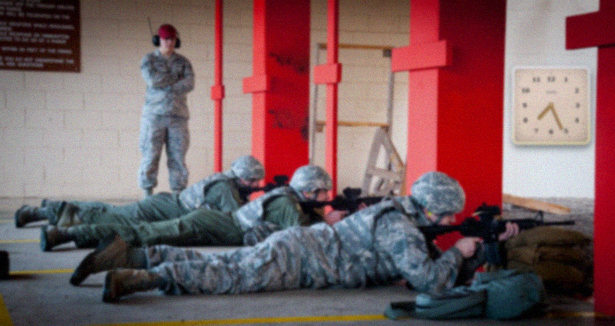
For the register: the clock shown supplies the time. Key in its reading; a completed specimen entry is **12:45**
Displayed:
**7:26**
